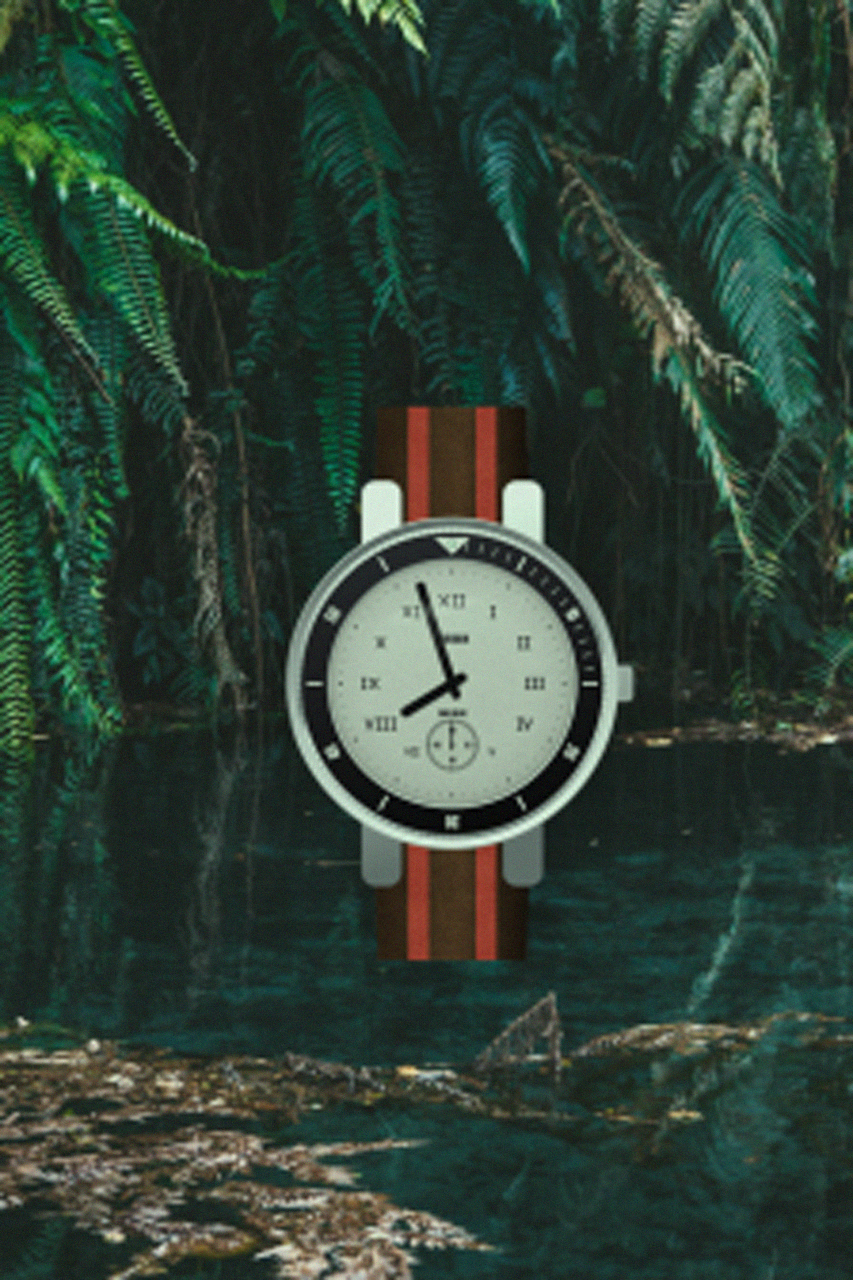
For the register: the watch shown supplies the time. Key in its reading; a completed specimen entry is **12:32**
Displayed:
**7:57**
